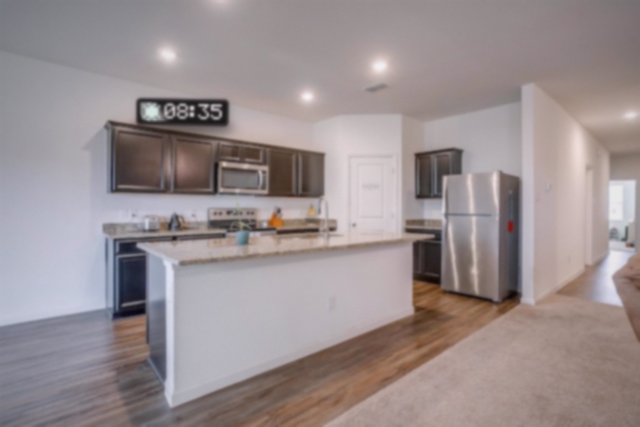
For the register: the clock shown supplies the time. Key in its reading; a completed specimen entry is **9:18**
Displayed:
**8:35**
